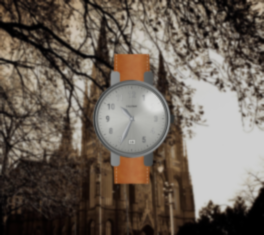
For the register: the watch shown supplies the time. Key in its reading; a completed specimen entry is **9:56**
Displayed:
**10:34**
